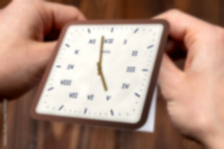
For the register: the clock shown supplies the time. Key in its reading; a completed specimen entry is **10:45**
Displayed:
**4:58**
